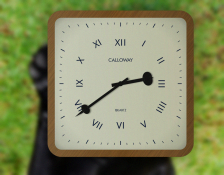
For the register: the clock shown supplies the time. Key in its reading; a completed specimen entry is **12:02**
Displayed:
**2:39**
